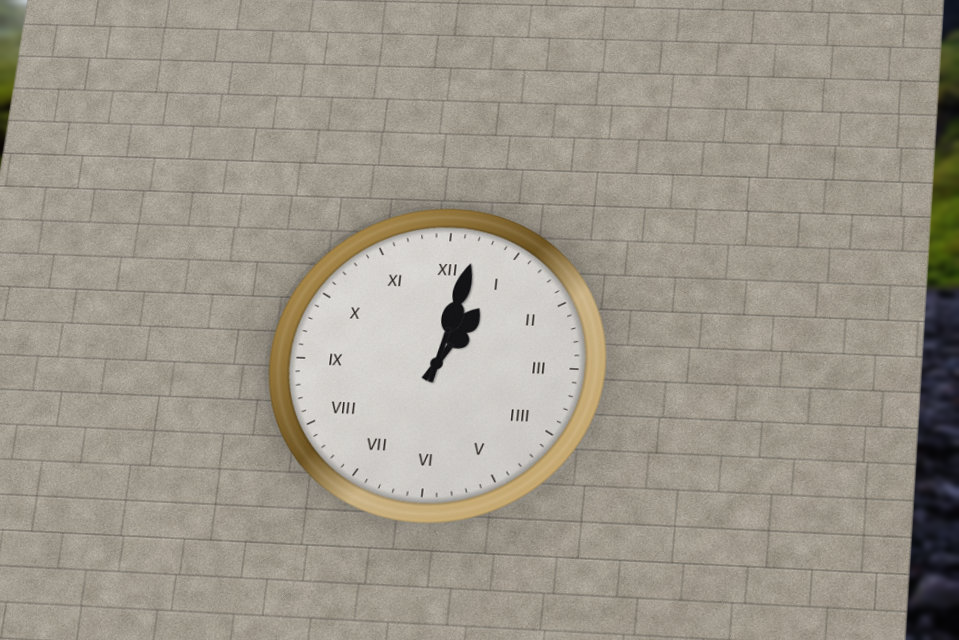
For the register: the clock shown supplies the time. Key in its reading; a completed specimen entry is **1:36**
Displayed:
**1:02**
